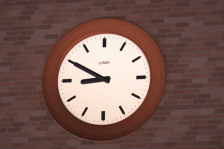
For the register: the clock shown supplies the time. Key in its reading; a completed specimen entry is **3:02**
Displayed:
**8:50**
